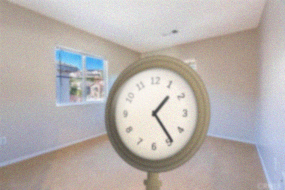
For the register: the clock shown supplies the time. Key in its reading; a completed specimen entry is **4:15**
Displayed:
**1:24**
